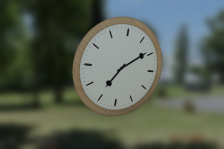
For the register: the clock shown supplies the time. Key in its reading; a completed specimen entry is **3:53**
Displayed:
**7:09**
